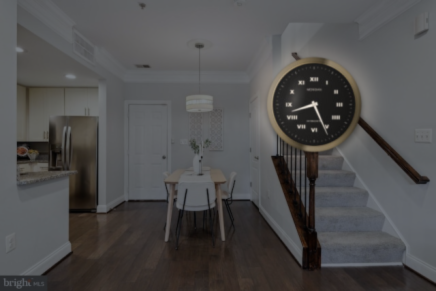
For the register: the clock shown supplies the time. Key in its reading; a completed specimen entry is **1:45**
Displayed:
**8:26**
